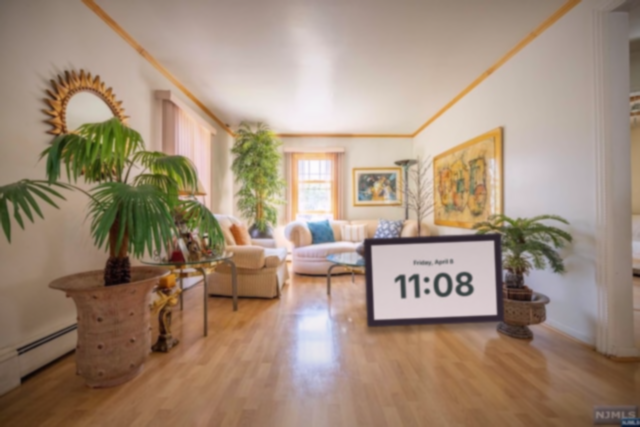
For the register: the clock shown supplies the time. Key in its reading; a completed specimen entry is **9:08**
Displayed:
**11:08**
